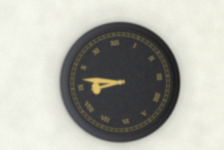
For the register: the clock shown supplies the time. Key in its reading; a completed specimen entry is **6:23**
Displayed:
**8:47**
